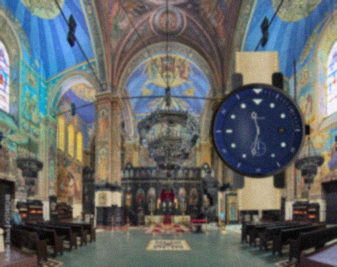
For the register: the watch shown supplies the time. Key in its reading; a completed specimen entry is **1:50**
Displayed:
**11:32**
